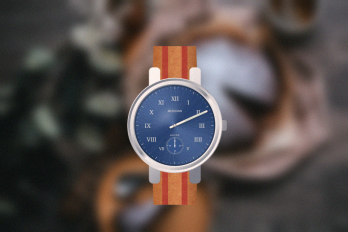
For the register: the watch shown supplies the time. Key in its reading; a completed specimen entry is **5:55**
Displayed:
**2:11**
